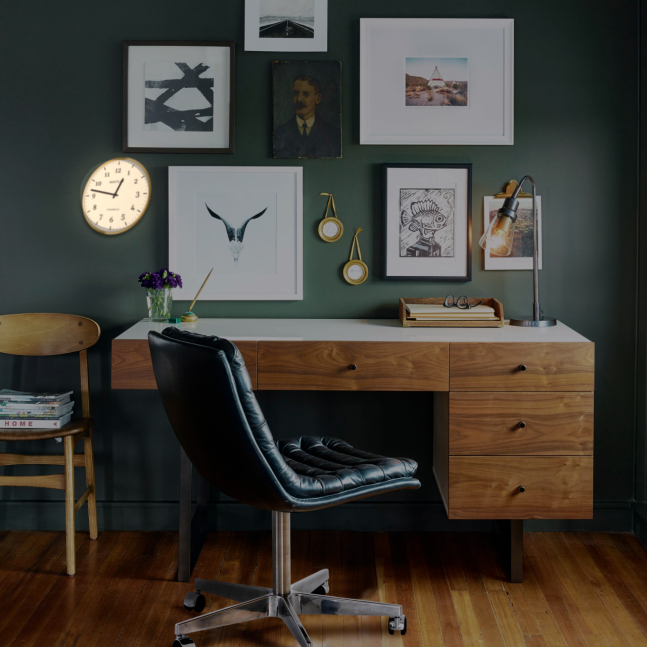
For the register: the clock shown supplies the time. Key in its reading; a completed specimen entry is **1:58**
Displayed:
**12:47**
